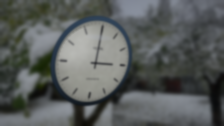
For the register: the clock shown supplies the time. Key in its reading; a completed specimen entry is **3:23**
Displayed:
**3:00**
